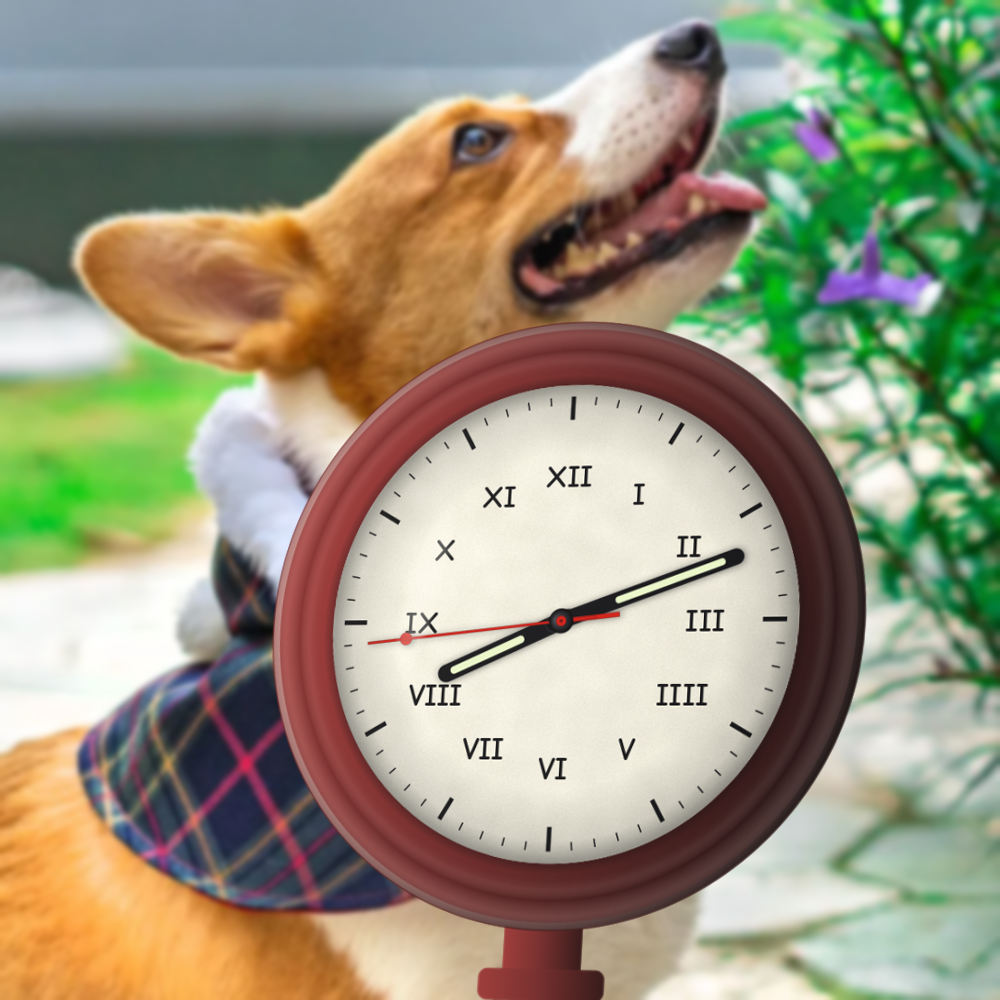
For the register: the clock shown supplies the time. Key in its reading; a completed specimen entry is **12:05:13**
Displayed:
**8:11:44**
